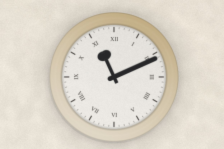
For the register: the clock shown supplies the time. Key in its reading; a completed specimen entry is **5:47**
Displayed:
**11:11**
